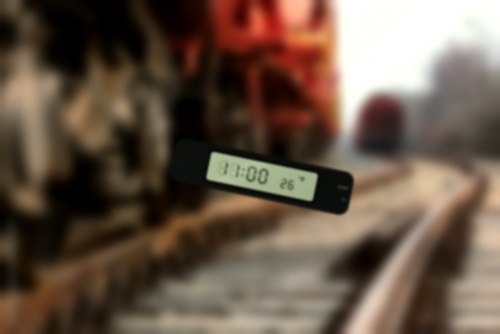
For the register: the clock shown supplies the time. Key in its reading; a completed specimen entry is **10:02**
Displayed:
**11:00**
